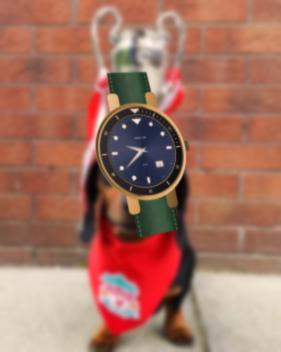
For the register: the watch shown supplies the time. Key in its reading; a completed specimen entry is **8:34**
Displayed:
**9:39**
